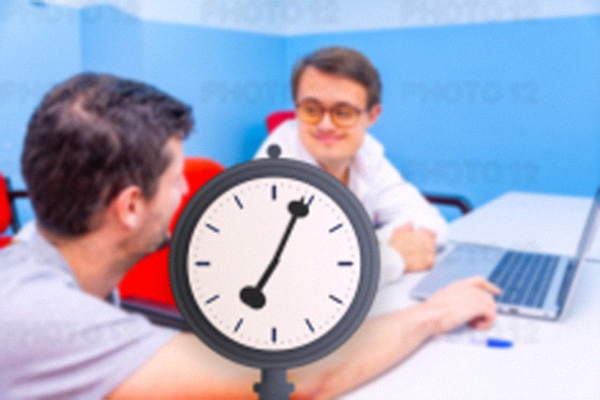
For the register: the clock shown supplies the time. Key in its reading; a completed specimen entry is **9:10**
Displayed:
**7:04**
